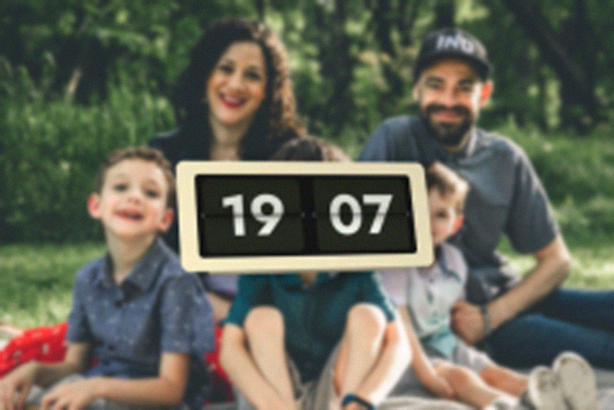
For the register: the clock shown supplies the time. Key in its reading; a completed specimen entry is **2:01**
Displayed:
**19:07**
